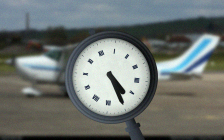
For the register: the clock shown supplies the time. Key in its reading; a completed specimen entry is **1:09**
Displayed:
**5:30**
